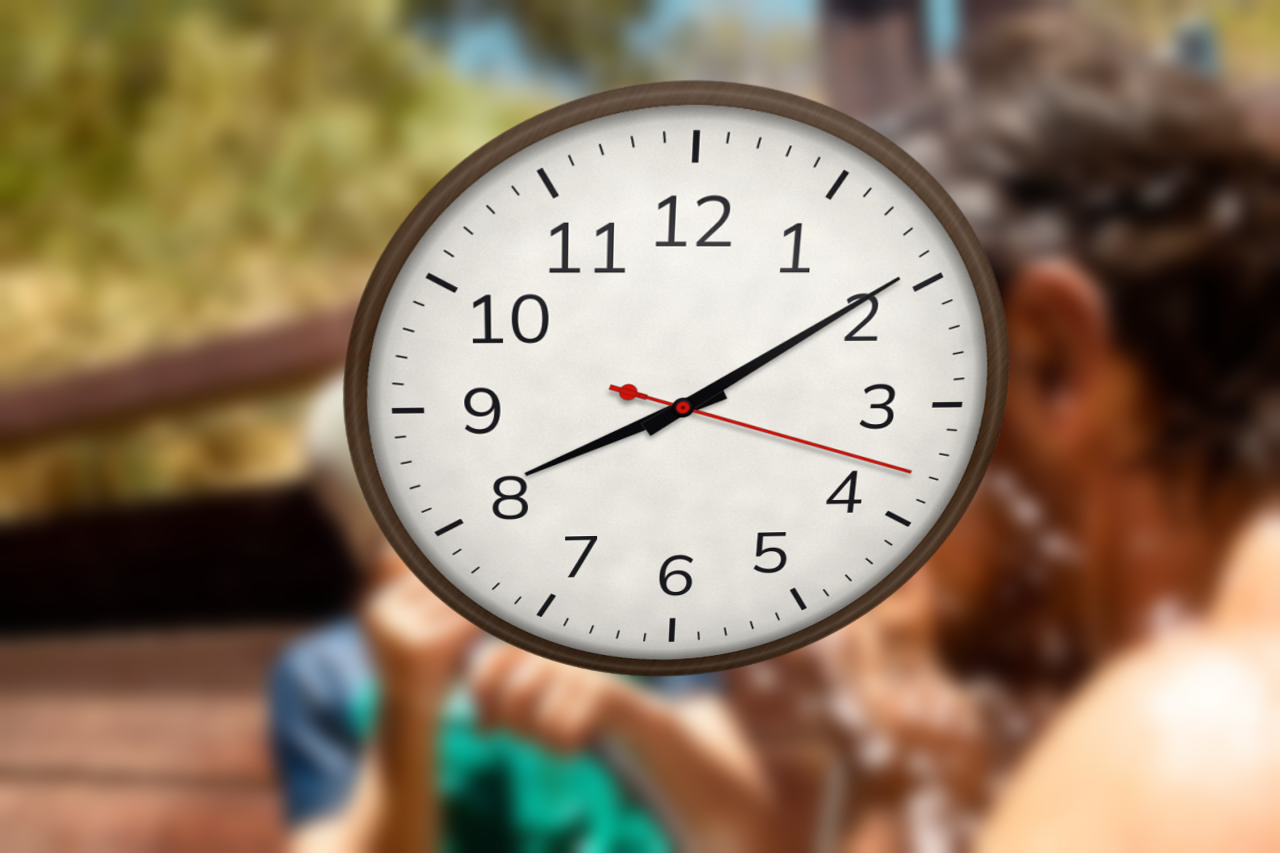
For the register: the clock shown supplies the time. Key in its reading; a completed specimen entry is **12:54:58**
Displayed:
**8:09:18**
